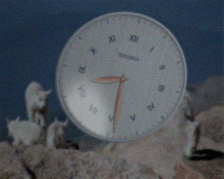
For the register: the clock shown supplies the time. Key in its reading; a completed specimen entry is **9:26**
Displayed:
**8:29**
